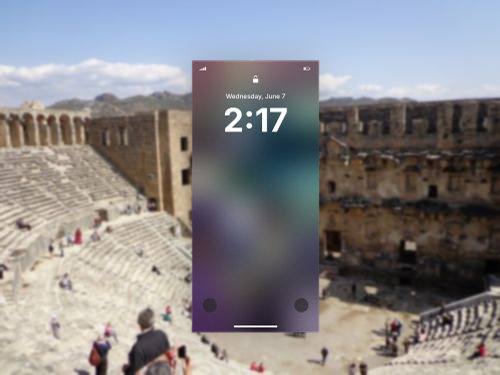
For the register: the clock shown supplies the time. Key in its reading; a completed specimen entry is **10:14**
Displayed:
**2:17**
